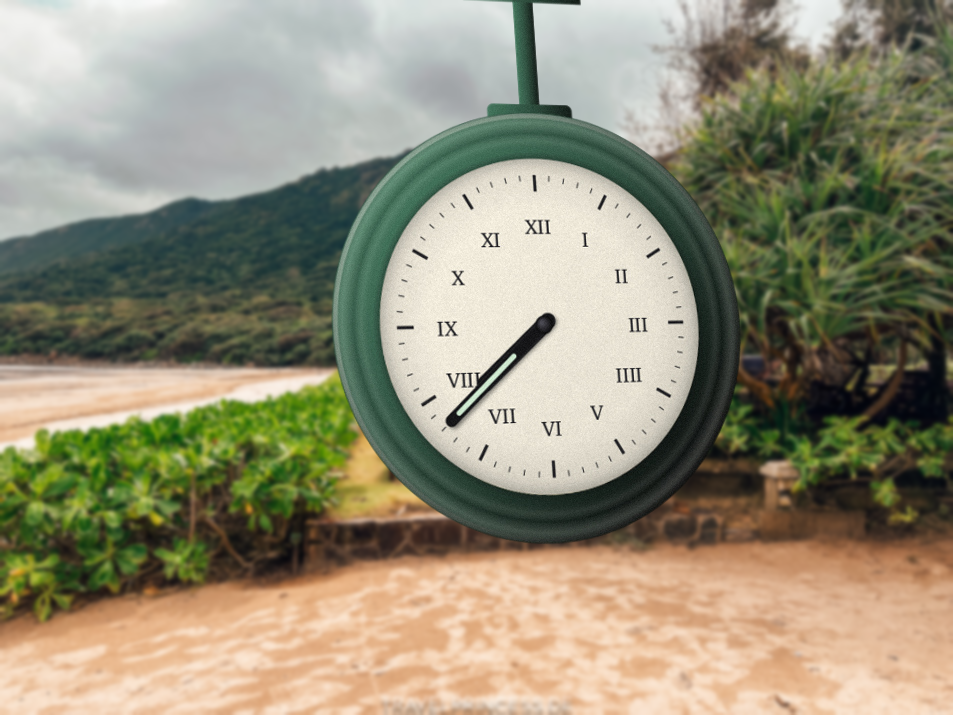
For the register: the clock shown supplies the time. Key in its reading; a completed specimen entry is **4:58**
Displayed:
**7:38**
